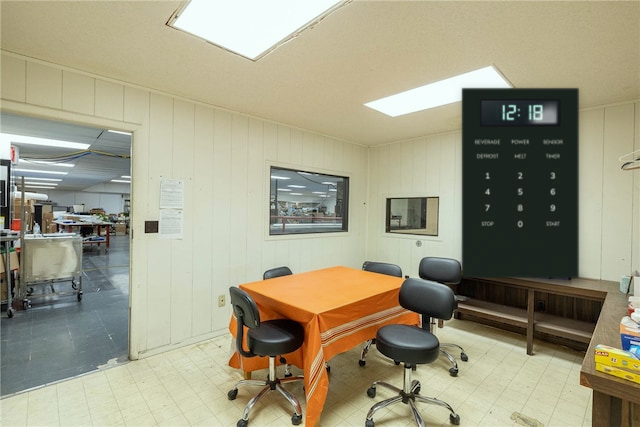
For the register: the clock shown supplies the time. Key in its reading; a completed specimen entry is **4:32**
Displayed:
**12:18**
